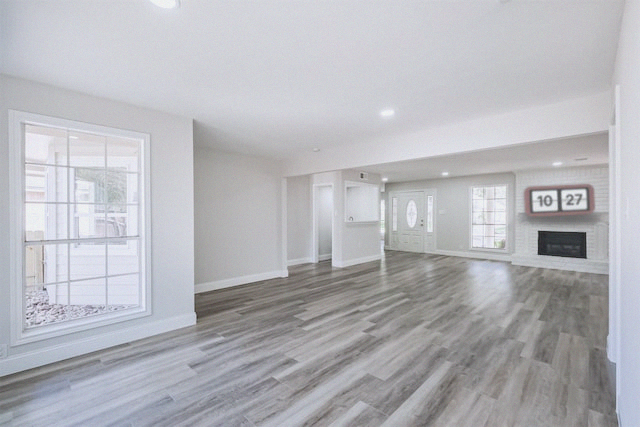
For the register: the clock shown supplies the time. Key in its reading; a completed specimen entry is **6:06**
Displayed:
**10:27**
